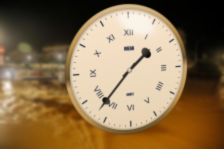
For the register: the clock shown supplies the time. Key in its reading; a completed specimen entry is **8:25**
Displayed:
**1:37**
